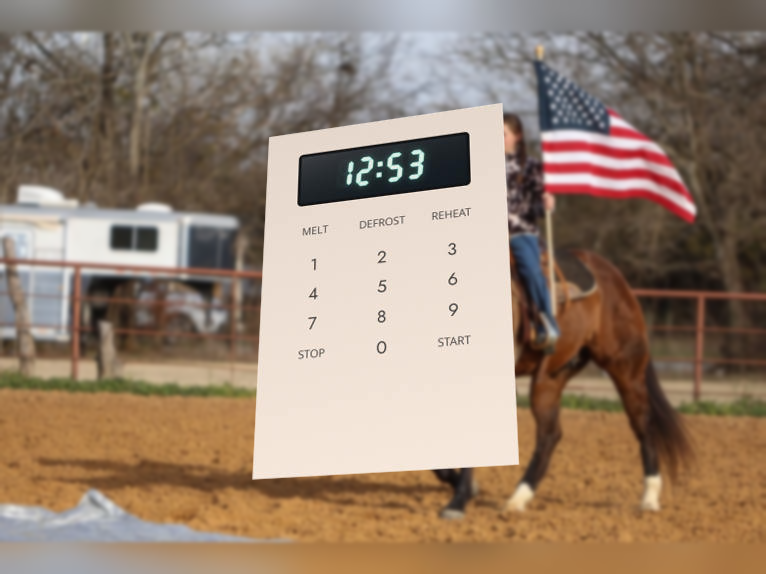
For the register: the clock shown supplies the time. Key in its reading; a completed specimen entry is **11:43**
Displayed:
**12:53**
